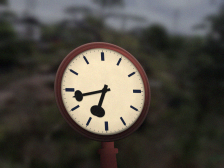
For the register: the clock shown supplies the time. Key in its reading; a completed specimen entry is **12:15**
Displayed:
**6:43**
